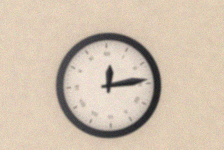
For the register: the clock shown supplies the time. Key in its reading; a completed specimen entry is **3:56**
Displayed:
**12:14**
